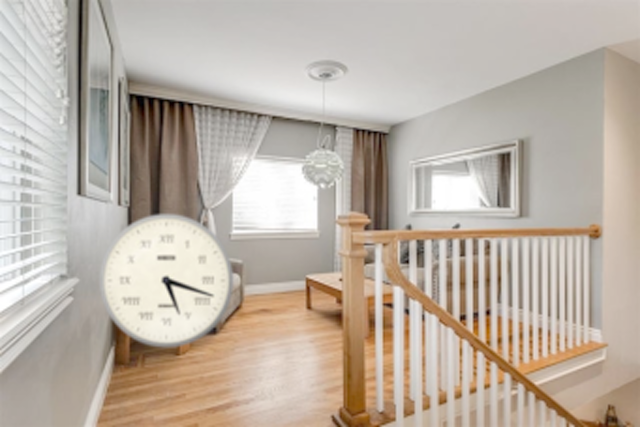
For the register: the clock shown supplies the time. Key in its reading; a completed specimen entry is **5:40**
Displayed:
**5:18**
